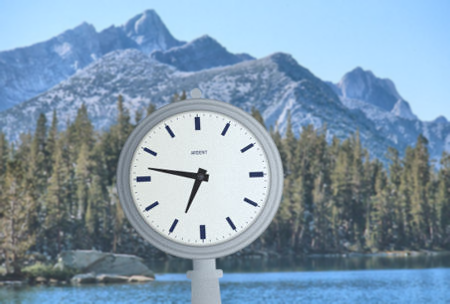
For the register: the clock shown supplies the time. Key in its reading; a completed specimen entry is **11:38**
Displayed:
**6:47**
